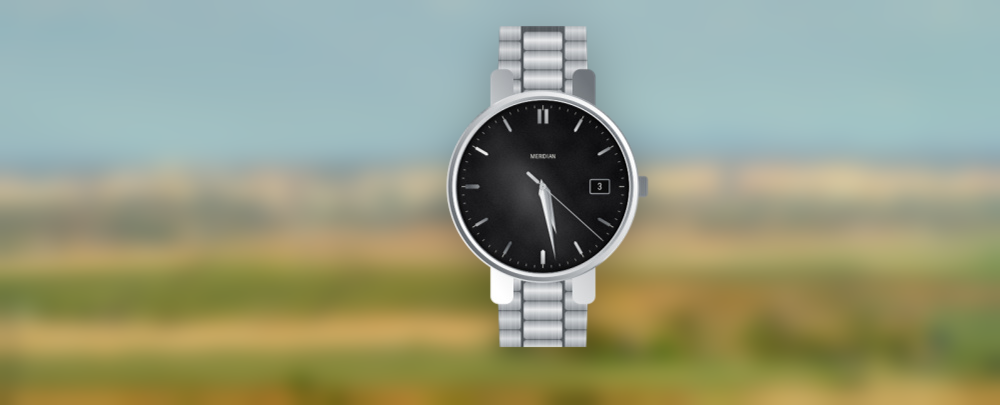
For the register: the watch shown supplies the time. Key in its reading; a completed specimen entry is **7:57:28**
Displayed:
**5:28:22**
